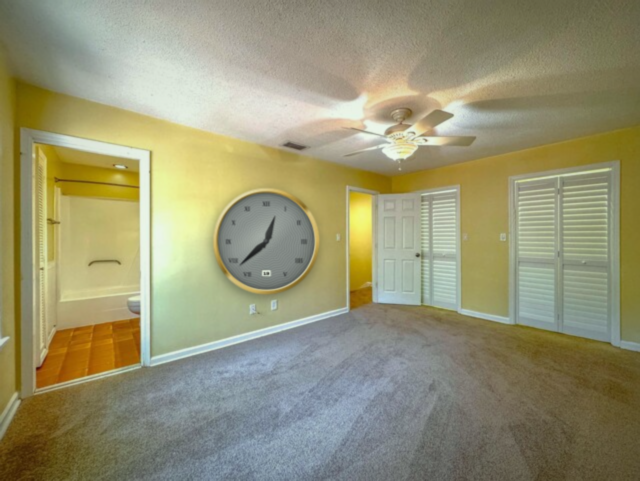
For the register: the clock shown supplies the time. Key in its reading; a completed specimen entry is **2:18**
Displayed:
**12:38**
